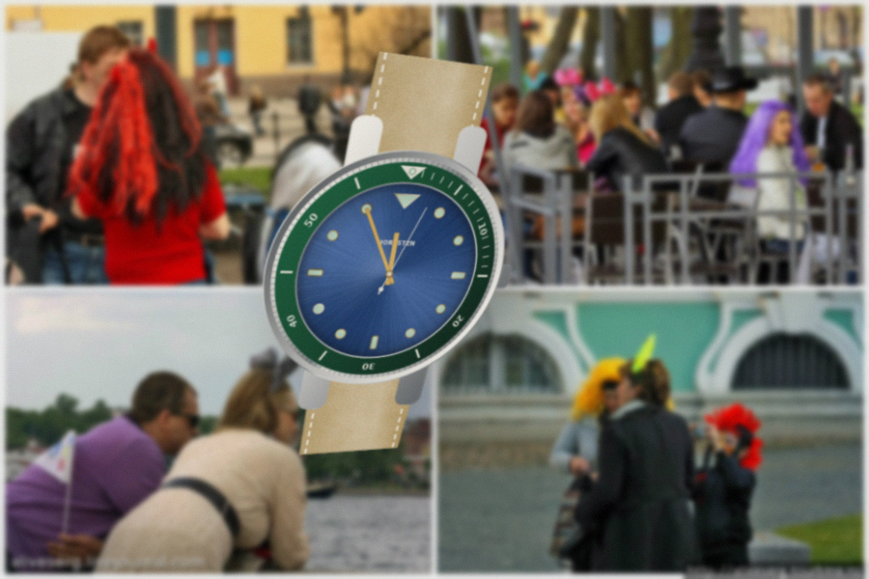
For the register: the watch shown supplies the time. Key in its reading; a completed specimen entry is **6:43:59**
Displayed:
**11:55:03**
